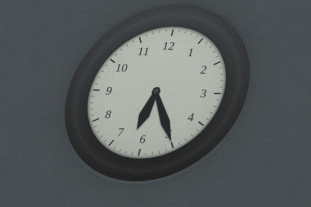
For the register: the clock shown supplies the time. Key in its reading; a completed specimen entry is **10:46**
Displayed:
**6:25**
